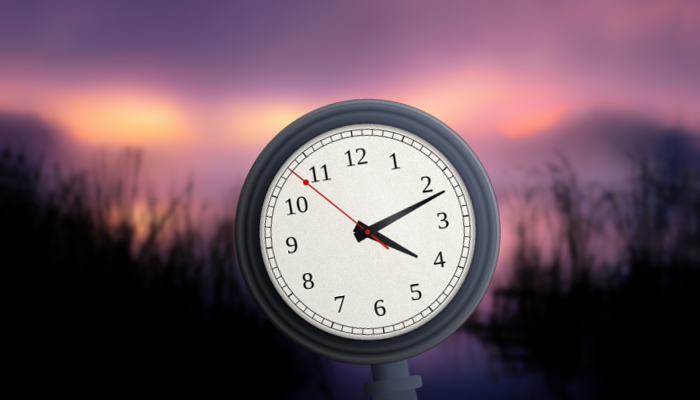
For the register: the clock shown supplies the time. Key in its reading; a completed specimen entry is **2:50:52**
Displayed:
**4:11:53**
